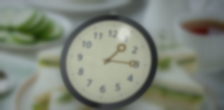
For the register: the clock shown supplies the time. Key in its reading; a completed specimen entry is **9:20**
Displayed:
**1:15**
